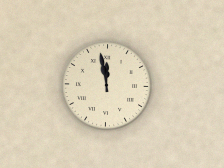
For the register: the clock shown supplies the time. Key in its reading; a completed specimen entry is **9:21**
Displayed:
**11:58**
